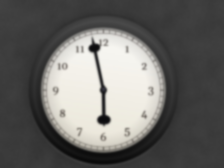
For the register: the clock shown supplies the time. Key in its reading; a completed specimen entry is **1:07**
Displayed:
**5:58**
